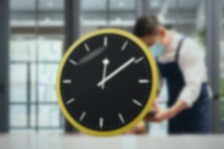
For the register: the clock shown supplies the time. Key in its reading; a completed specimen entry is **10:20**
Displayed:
**12:09**
